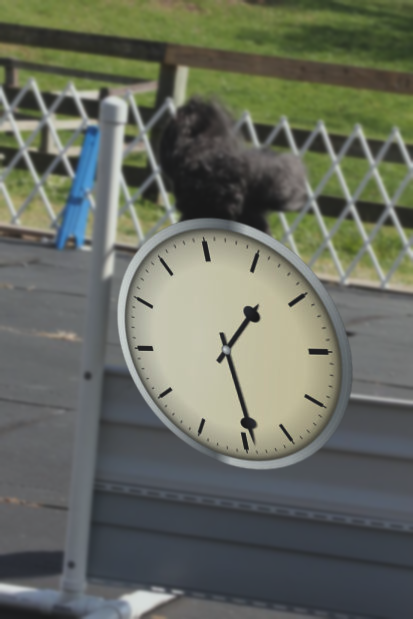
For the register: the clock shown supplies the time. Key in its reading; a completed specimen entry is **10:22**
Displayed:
**1:29**
